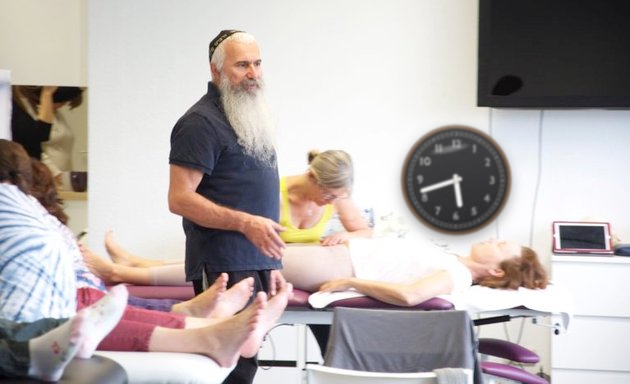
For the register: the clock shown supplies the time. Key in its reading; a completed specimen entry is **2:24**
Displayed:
**5:42**
